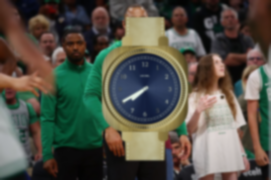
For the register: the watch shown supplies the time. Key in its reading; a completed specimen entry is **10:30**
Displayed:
**7:40**
